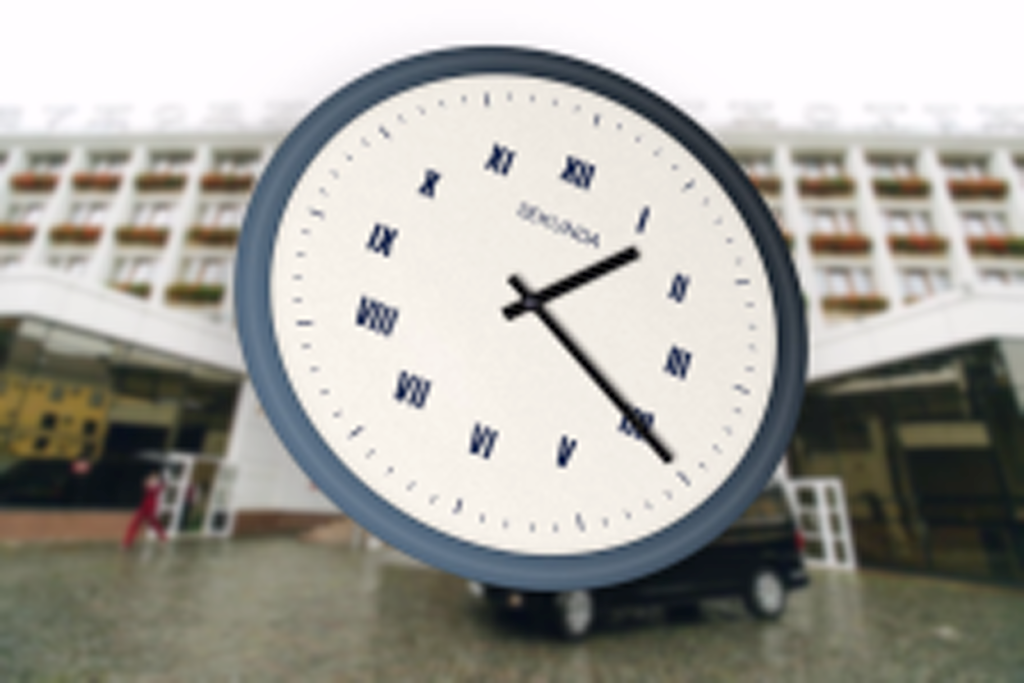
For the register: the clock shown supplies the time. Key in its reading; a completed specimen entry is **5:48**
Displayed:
**1:20**
